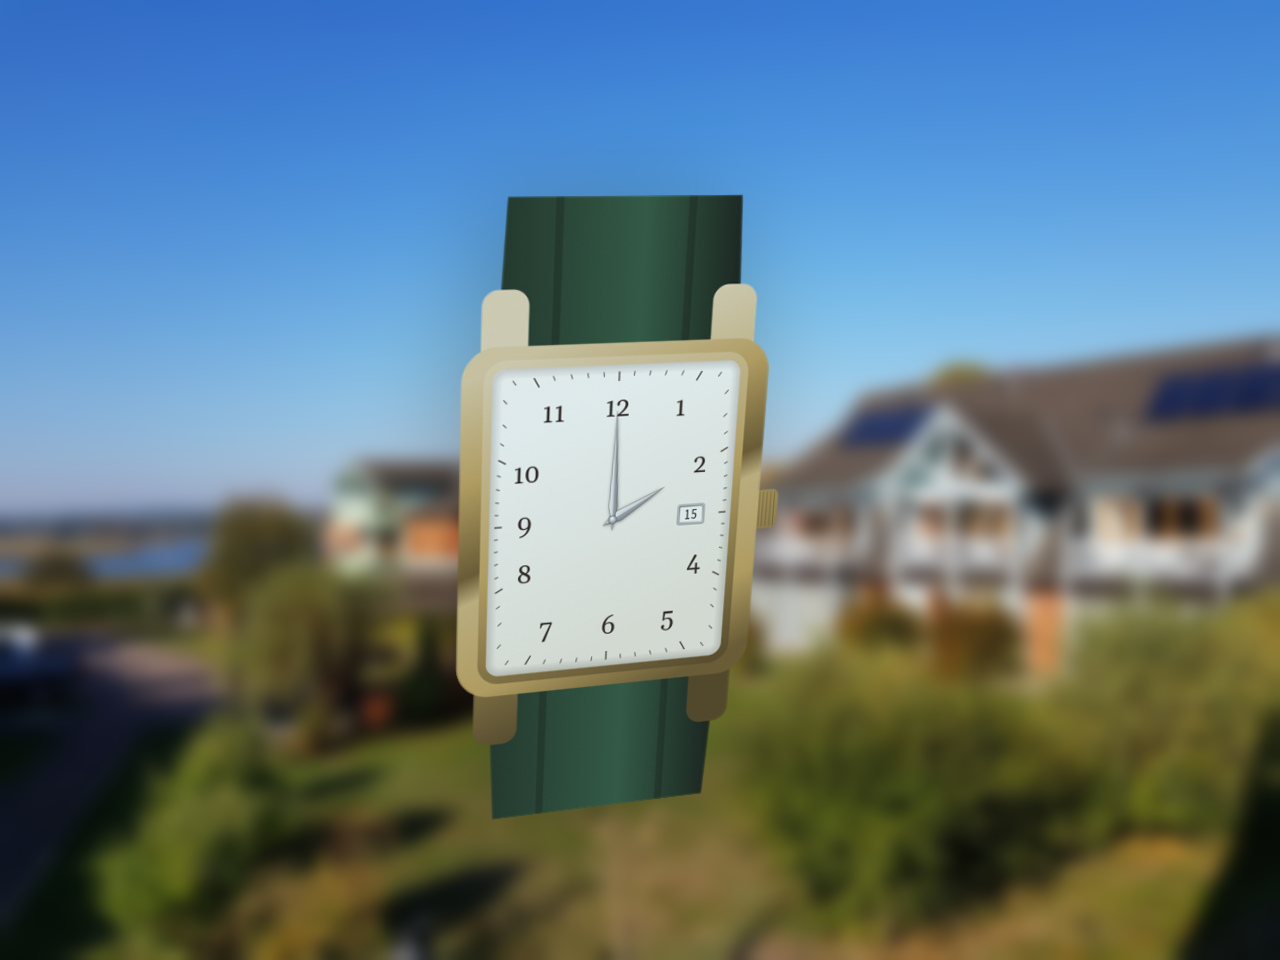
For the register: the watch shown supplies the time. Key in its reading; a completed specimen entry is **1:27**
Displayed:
**2:00**
